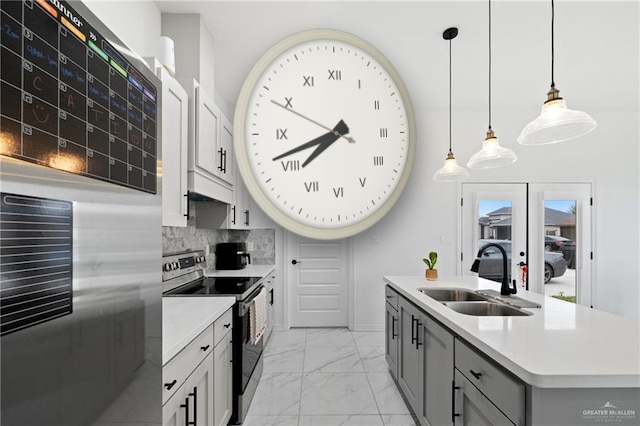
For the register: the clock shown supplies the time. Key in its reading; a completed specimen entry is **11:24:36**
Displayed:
**7:41:49**
